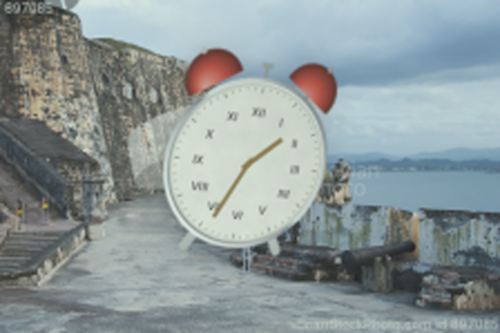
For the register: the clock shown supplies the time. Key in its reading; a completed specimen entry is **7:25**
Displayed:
**1:34**
